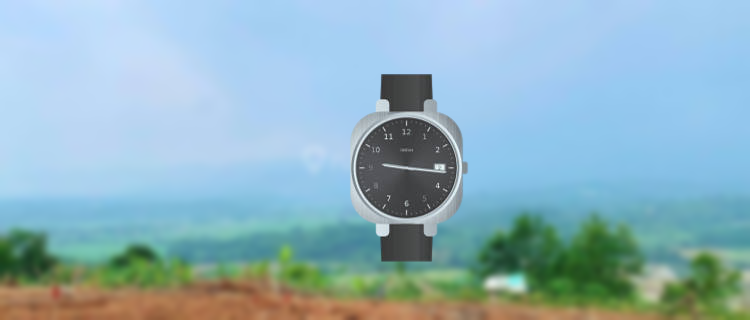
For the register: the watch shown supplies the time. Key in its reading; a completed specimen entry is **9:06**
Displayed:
**9:16**
